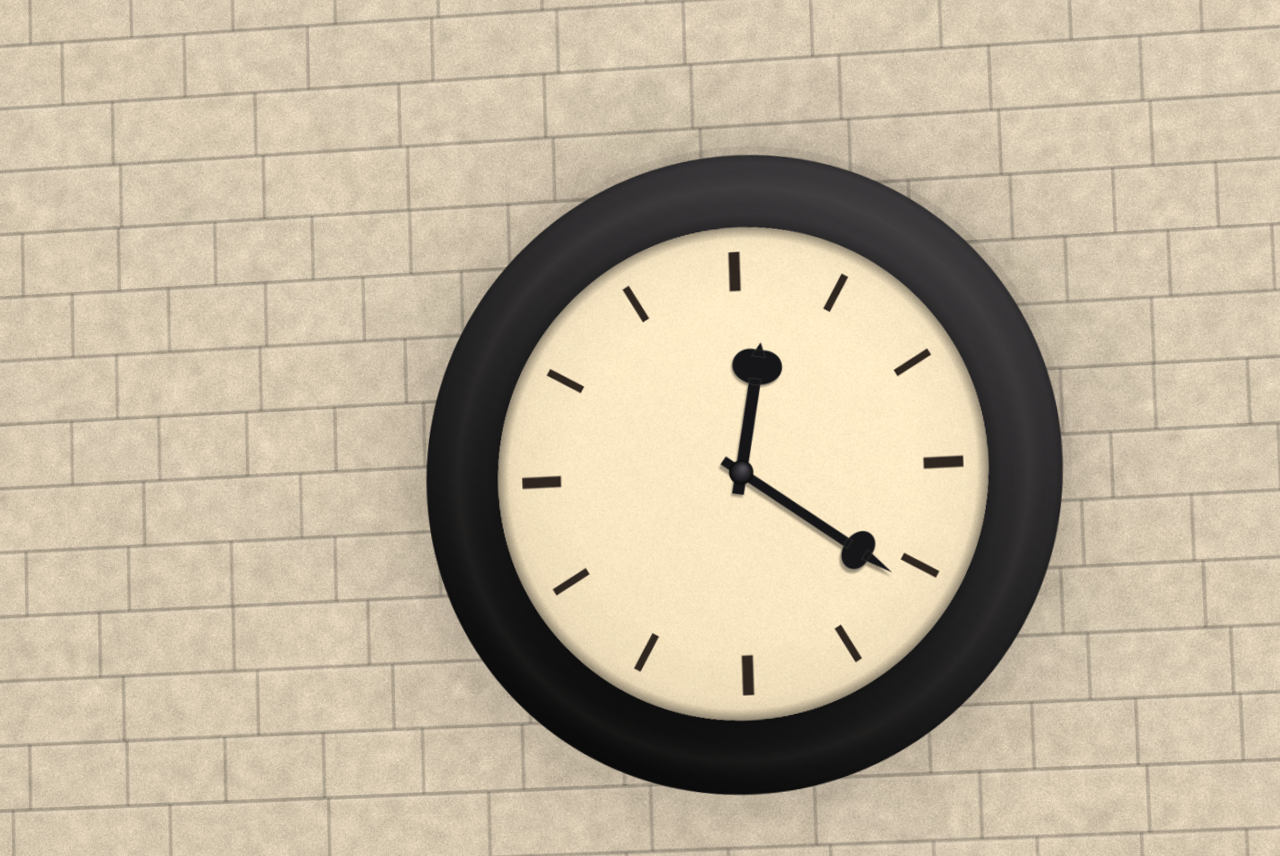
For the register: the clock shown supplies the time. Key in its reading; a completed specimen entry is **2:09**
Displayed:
**12:21**
